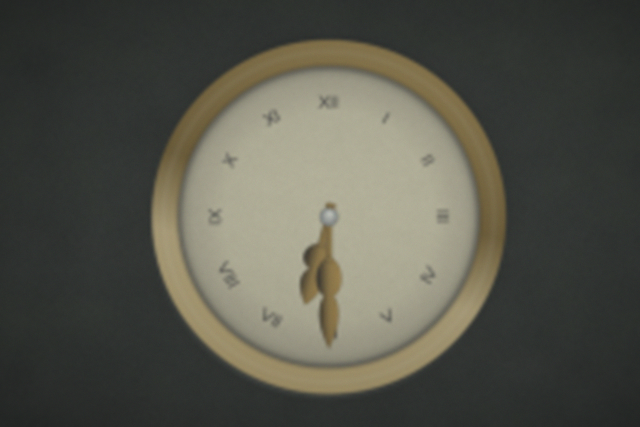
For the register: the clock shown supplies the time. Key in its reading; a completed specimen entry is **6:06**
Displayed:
**6:30**
